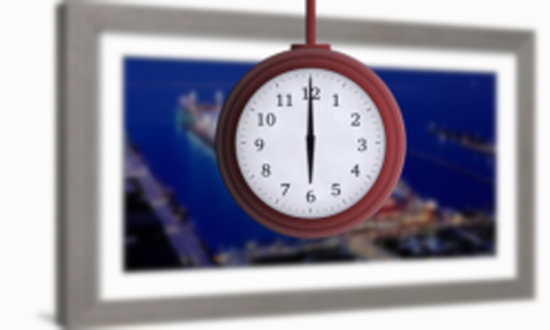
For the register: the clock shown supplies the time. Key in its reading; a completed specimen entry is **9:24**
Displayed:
**6:00**
